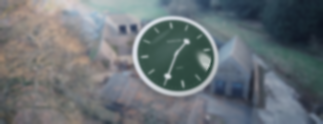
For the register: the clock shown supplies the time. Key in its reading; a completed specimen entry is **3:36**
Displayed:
**1:35**
